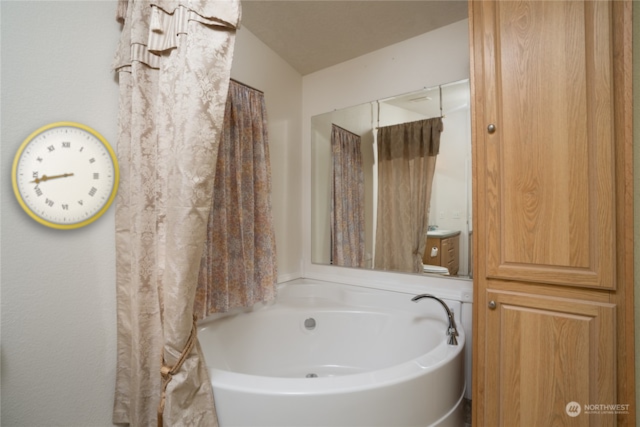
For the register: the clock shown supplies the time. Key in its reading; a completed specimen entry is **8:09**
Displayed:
**8:43**
